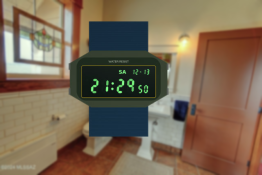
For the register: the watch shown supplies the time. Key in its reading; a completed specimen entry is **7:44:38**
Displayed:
**21:29:50**
